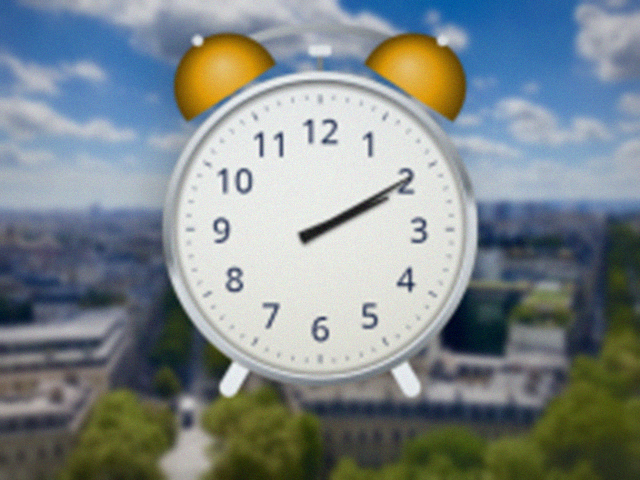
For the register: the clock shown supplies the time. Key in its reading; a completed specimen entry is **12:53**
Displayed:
**2:10**
